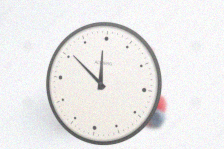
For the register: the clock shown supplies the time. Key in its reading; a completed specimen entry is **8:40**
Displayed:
**11:51**
